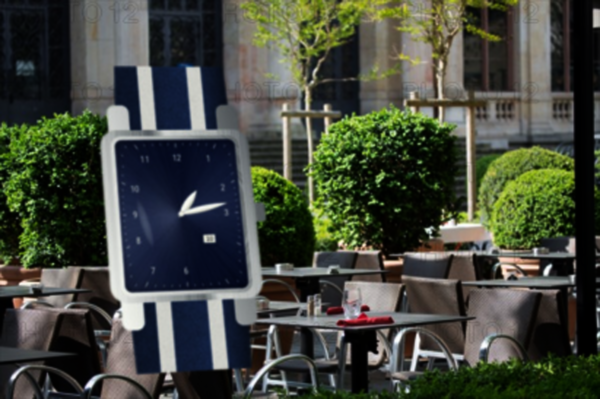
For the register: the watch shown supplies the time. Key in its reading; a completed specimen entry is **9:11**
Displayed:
**1:13**
